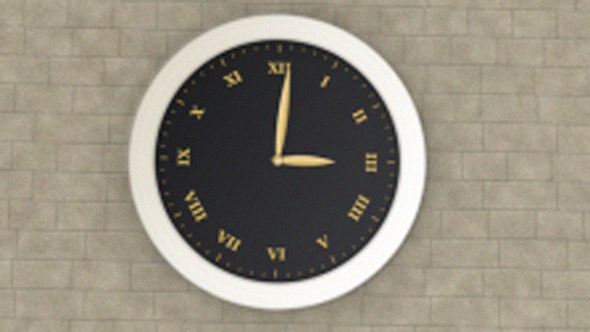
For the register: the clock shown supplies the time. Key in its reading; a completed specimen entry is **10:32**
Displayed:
**3:01**
